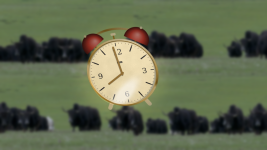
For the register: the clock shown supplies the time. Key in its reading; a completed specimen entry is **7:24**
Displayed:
**7:59**
